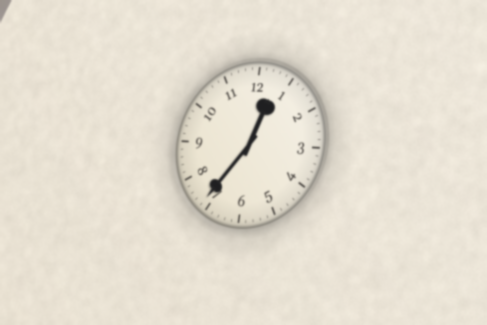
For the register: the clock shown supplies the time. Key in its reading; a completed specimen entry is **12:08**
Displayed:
**12:36**
